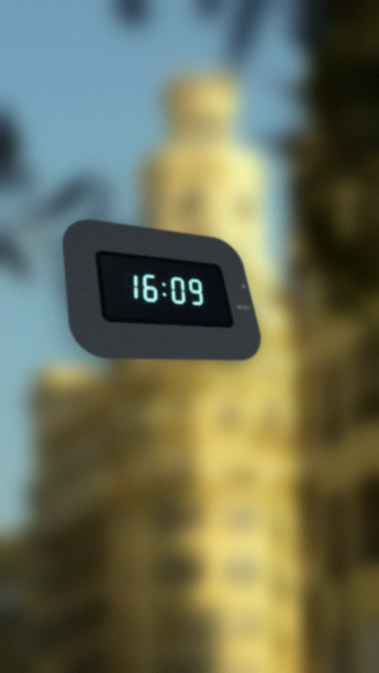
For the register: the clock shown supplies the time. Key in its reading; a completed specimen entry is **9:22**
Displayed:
**16:09**
